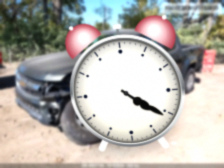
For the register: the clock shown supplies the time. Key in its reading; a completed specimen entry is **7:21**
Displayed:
**4:21**
